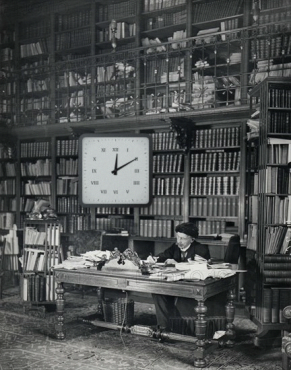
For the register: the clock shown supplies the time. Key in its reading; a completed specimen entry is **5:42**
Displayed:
**12:10**
